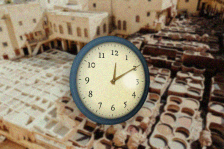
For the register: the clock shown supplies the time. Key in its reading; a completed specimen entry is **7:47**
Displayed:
**12:10**
